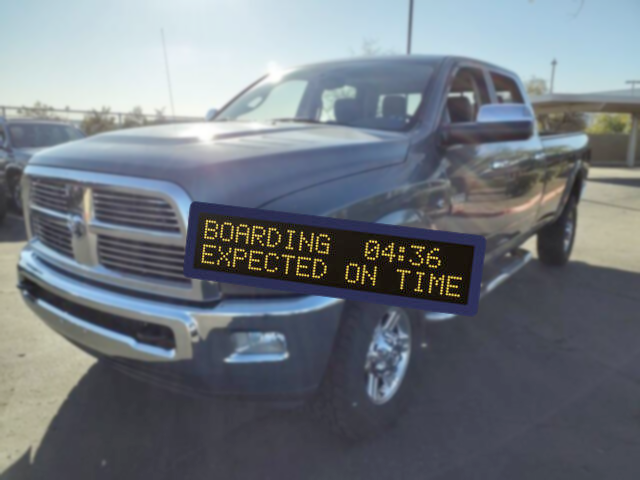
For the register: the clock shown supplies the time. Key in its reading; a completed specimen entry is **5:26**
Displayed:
**4:36**
